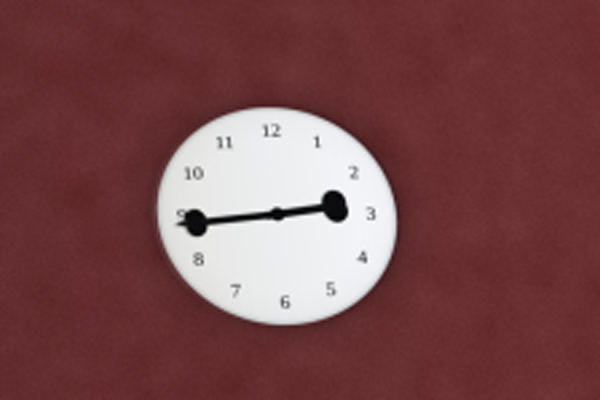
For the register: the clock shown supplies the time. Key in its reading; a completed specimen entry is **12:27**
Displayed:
**2:44**
